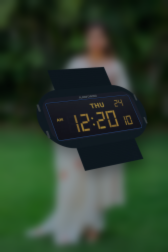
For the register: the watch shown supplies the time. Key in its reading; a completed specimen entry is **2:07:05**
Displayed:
**12:20:10**
